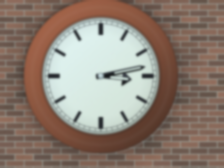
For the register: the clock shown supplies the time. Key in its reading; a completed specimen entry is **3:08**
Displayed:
**3:13**
